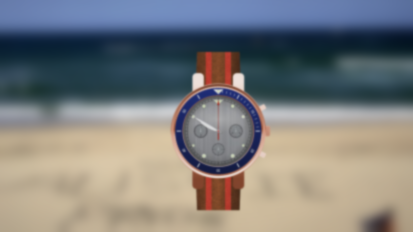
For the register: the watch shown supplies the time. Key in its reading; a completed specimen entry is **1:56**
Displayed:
**9:50**
